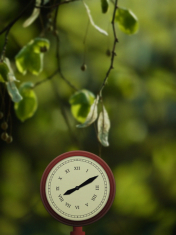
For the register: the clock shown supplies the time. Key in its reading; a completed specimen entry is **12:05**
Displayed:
**8:10**
